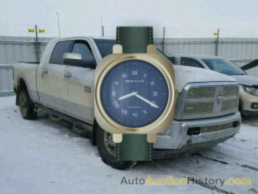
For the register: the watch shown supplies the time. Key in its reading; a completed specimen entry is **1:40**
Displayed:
**8:20**
